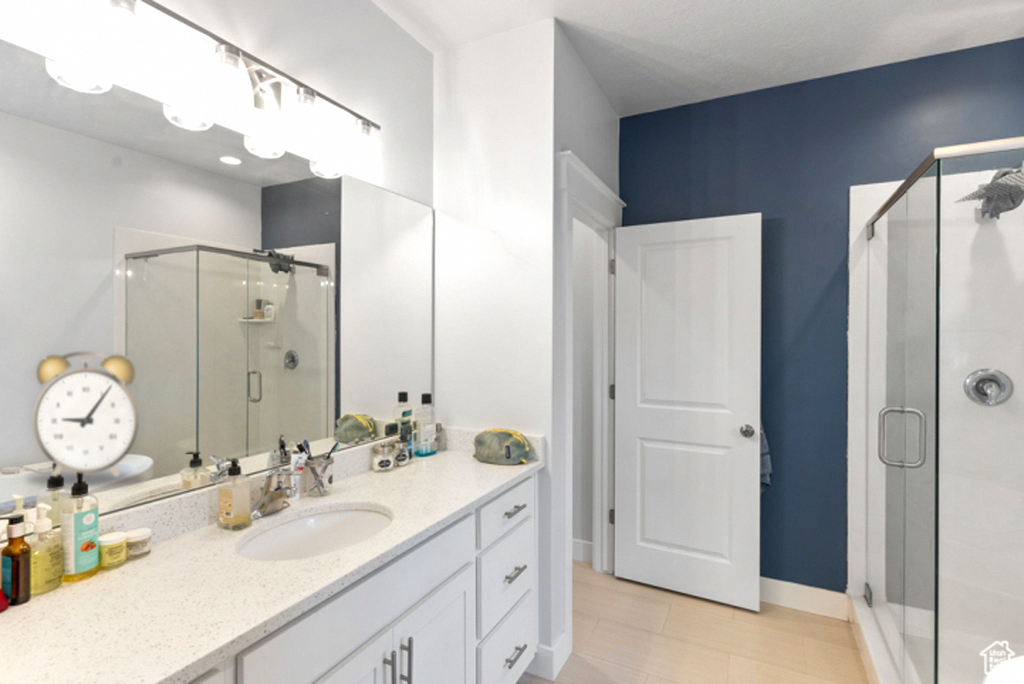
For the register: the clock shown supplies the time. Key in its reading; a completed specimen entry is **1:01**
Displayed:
**9:06**
